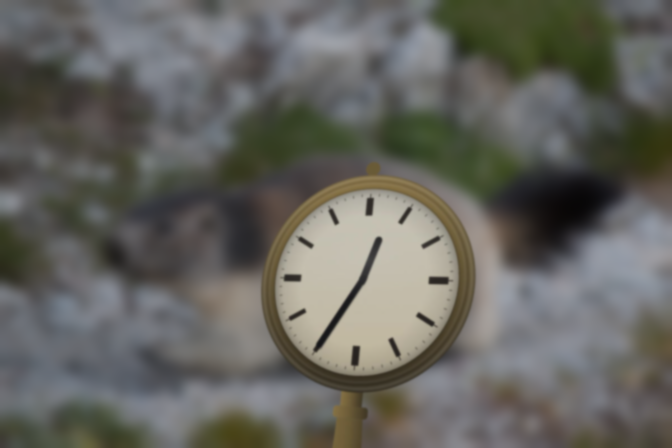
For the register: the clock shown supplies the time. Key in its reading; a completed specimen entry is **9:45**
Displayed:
**12:35**
